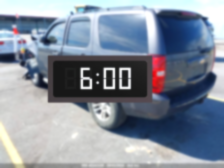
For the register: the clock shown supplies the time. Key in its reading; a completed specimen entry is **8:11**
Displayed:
**6:00**
